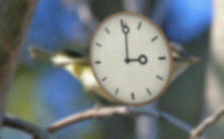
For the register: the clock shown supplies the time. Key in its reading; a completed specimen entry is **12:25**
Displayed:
**3:01**
